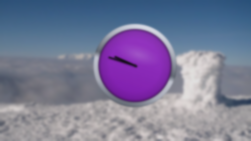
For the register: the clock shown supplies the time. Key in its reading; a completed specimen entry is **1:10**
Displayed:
**9:48**
